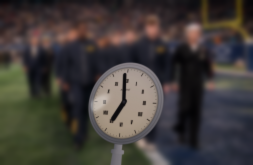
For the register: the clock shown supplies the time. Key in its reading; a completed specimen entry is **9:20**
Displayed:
**6:59**
